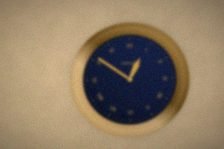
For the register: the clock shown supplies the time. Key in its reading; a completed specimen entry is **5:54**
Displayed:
**12:51**
